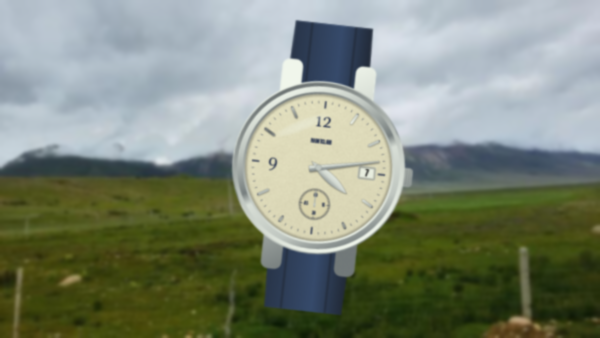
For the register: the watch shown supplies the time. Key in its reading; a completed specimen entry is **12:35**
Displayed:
**4:13**
